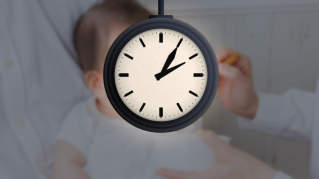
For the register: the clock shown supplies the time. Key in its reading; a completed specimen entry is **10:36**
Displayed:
**2:05**
